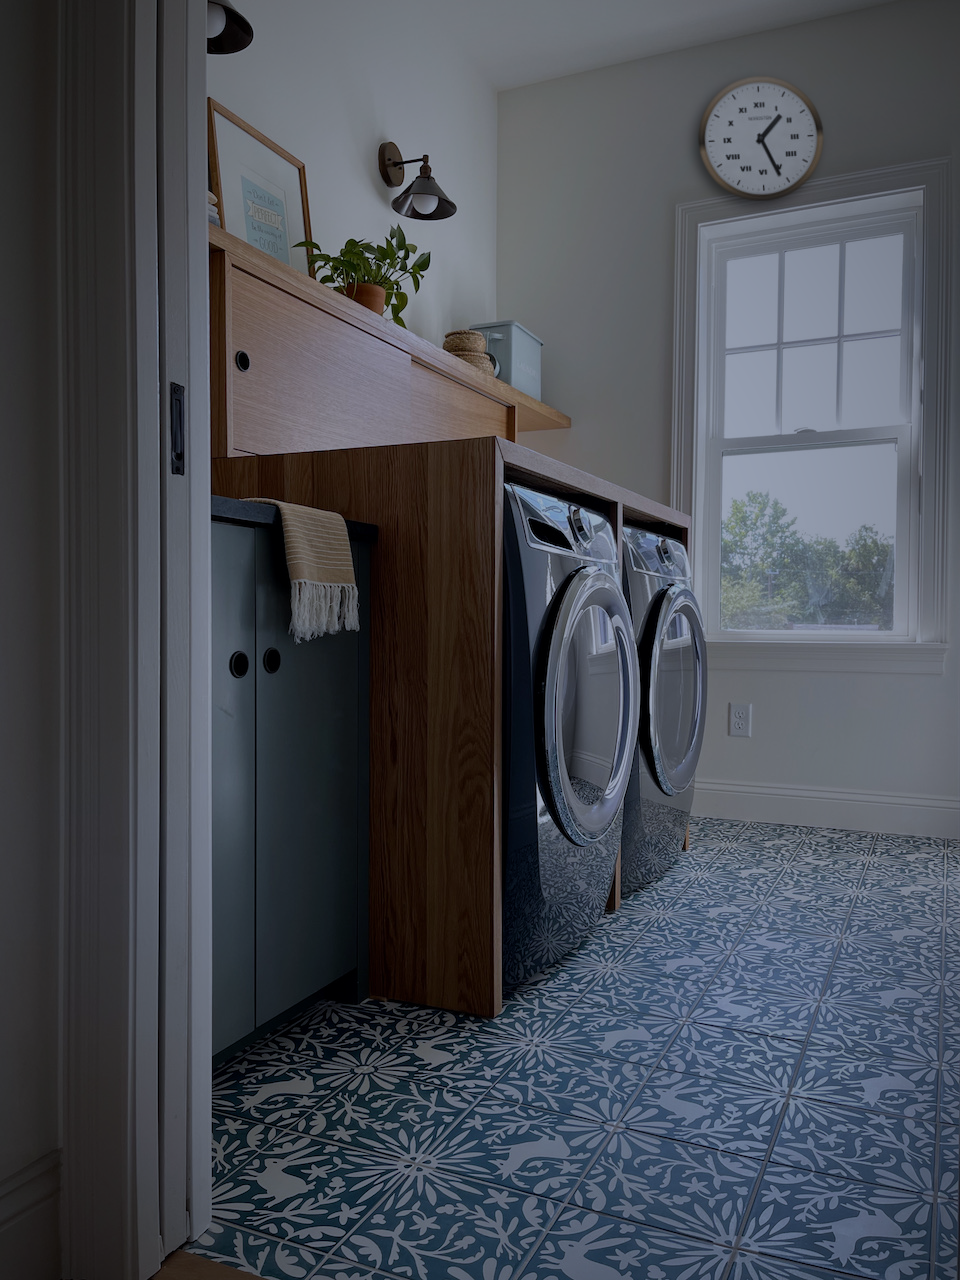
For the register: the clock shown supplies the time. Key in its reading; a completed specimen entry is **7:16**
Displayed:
**1:26**
